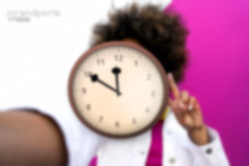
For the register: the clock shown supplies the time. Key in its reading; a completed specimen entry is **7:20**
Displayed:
**11:50**
